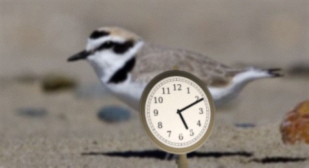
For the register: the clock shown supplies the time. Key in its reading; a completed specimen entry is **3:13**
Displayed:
**5:11**
